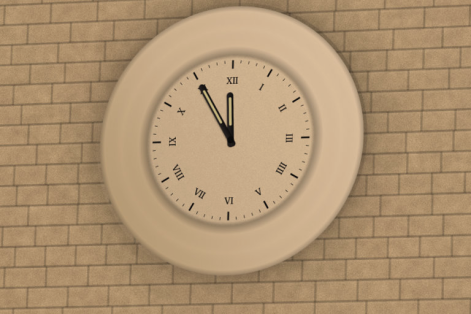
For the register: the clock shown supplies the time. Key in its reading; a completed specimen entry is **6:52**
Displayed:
**11:55**
